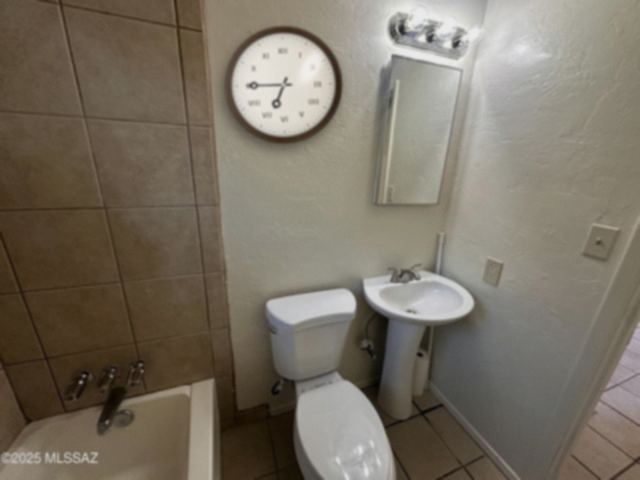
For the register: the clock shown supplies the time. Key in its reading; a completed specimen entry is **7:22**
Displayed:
**6:45**
